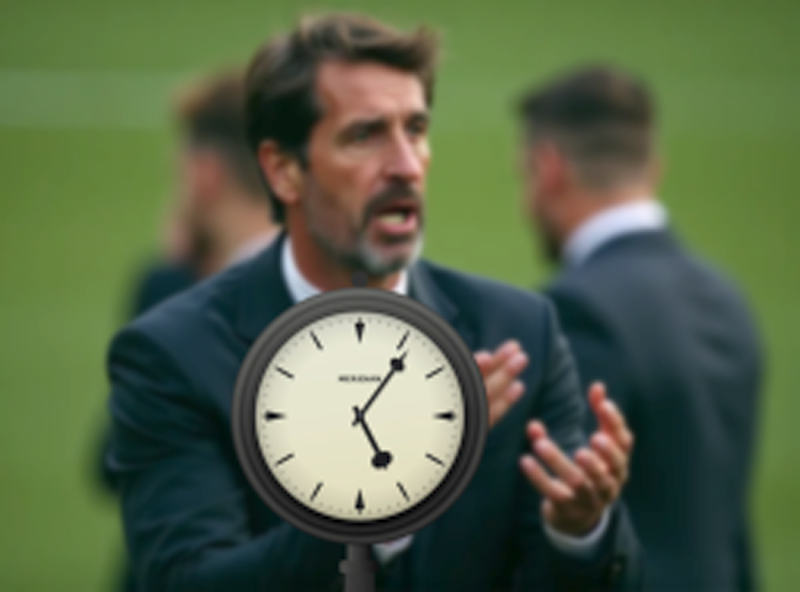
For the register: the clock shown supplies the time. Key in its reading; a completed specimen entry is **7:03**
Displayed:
**5:06**
